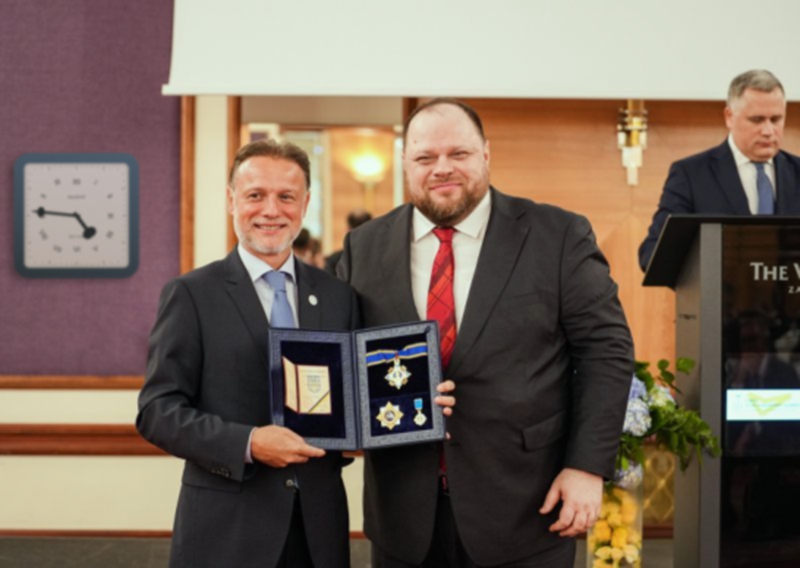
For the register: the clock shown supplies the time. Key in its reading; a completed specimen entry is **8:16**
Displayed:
**4:46**
